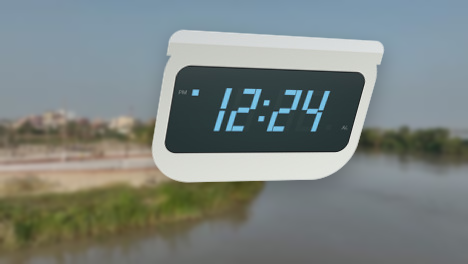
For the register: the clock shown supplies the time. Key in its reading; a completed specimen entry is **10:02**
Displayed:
**12:24**
